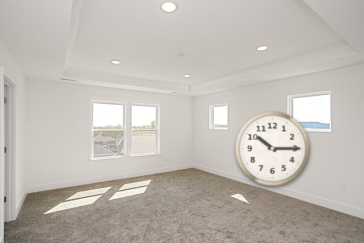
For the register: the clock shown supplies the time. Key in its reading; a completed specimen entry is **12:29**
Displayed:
**10:15**
